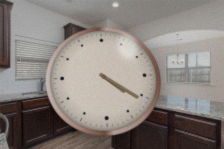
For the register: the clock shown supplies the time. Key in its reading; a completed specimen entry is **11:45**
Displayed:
**4:21**
